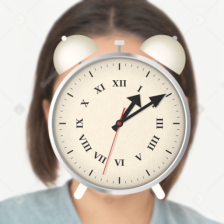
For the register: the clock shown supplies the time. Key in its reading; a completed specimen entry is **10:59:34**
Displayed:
**1:09:33**
